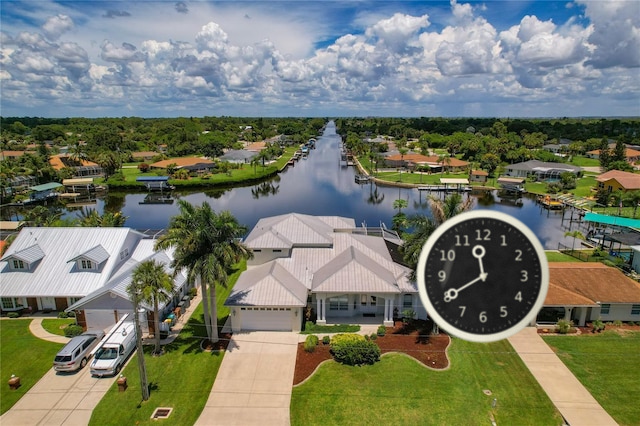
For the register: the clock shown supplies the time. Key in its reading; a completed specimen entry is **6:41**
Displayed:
**11:40**
